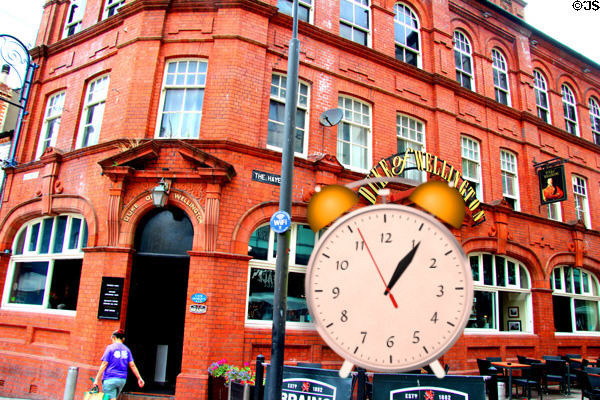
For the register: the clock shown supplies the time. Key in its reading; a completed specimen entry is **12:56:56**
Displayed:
**1:05:56**
